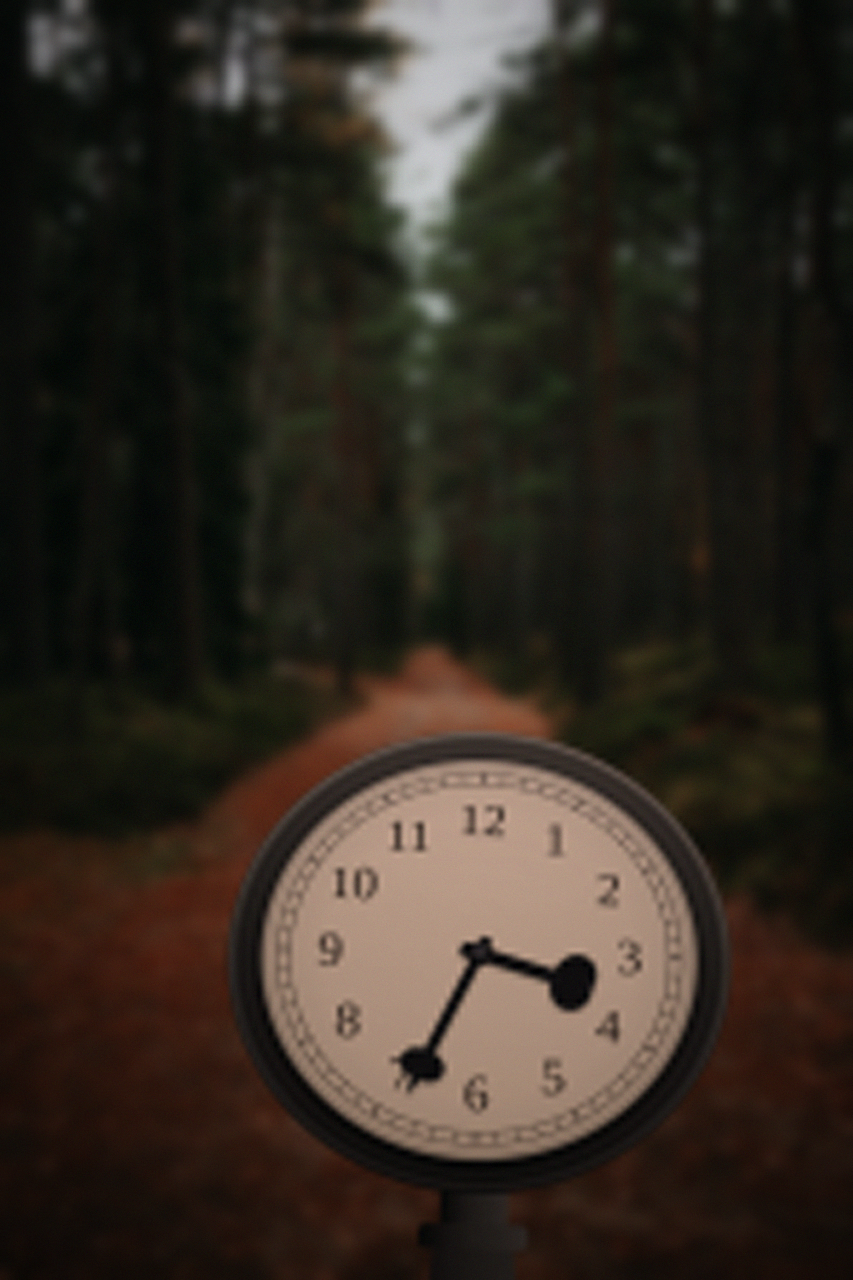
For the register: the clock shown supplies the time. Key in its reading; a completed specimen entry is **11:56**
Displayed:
**3:34**
